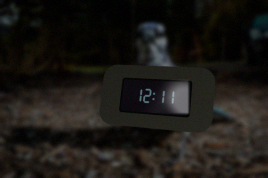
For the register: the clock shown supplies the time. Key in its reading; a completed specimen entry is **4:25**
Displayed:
**12:11**
